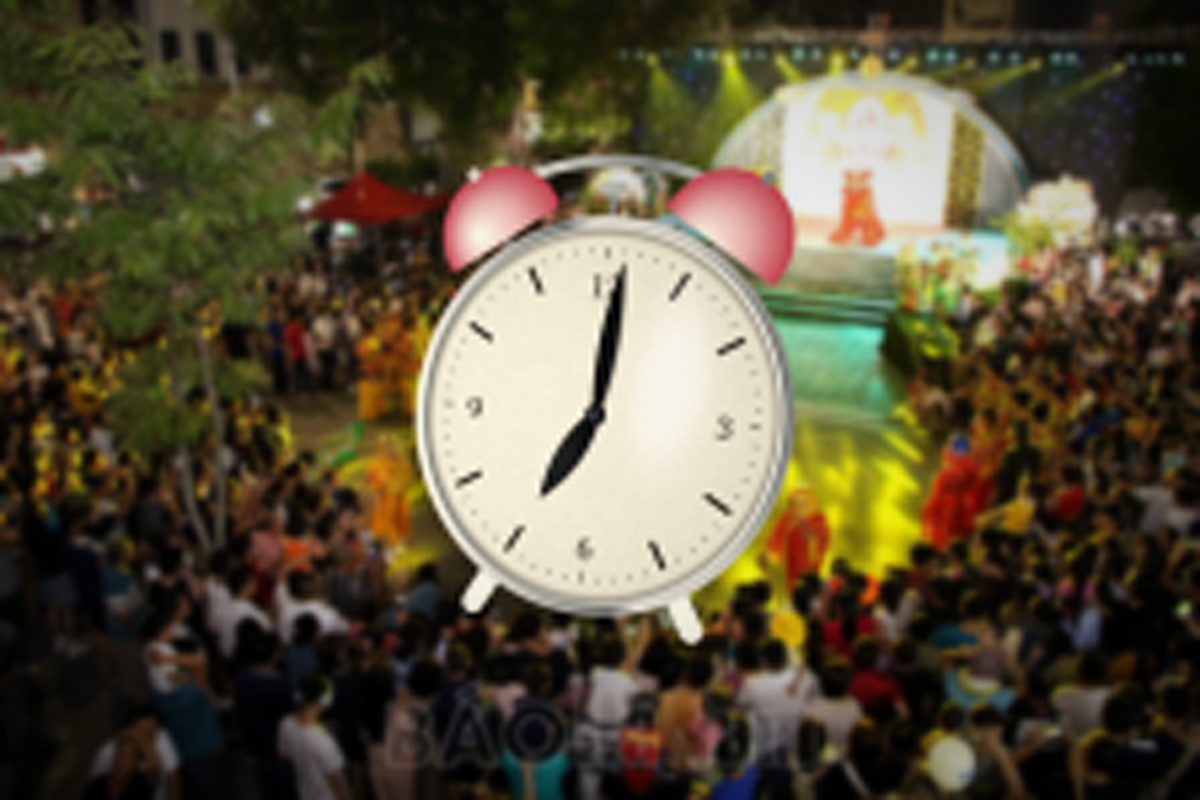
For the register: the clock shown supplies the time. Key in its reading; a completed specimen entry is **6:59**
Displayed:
**7:01**
